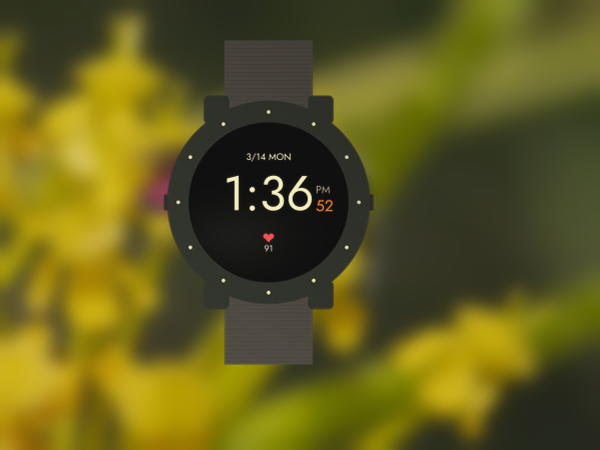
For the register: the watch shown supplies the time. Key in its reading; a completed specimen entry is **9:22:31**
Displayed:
**1:36:52**
